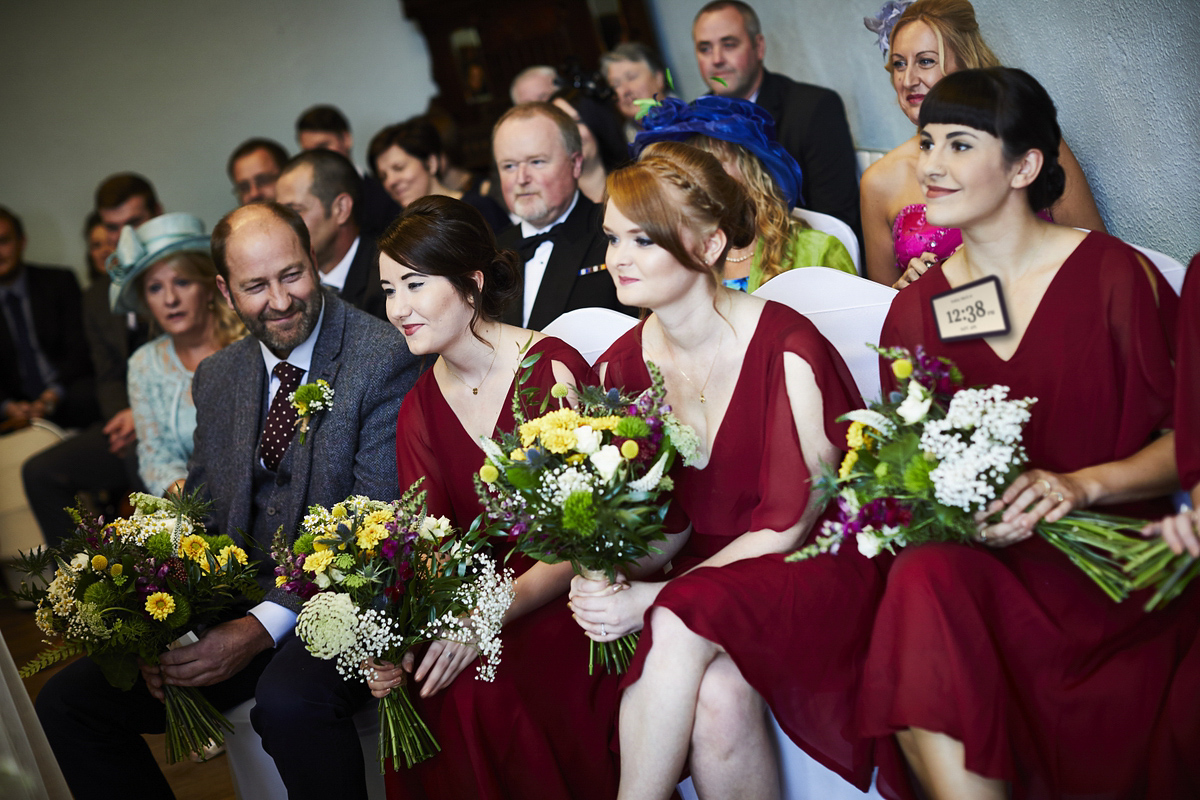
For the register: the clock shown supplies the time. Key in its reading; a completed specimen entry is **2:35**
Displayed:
**12:38**
